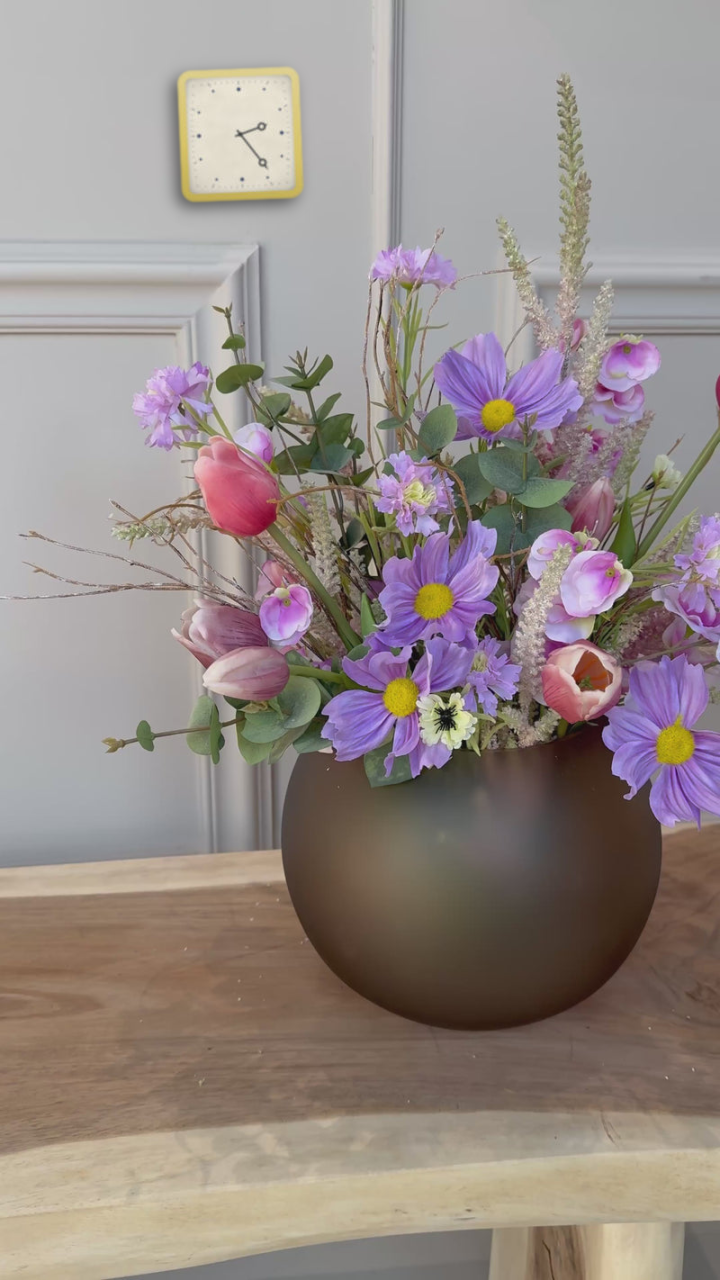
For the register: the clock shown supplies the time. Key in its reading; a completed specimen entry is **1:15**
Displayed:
**2:24**
